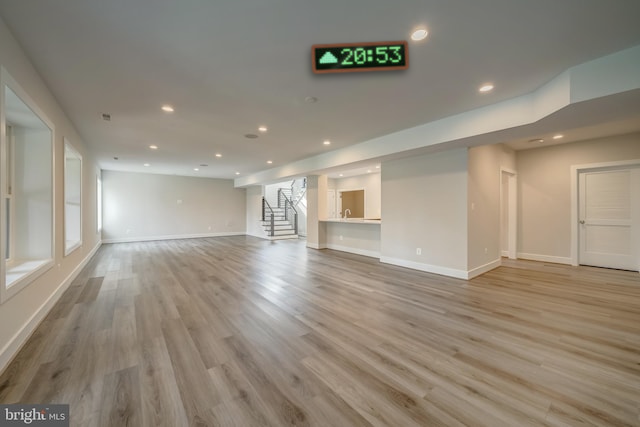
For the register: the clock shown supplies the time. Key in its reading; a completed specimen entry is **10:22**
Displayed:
**20:53**
